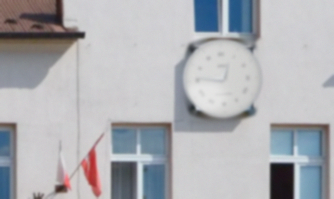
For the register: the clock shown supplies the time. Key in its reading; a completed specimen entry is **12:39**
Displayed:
**12:46**
